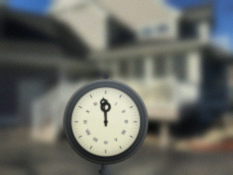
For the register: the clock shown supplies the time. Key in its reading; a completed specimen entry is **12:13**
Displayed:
**11:59**
